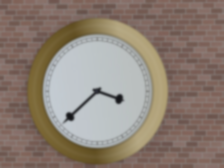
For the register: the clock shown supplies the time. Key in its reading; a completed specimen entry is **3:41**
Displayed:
**3:38**
